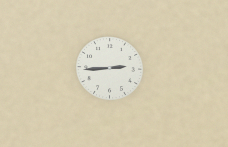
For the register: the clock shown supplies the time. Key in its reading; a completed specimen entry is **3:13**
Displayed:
**2:44**
